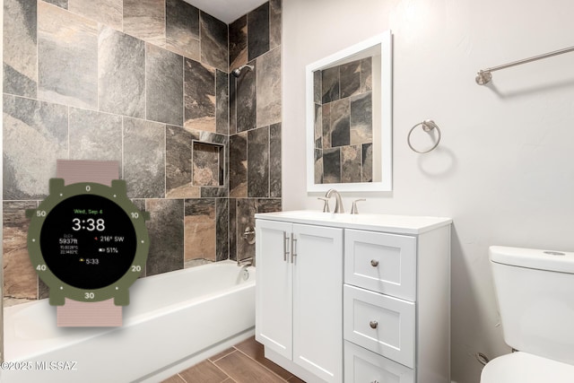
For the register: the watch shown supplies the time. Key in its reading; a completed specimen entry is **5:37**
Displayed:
**3:38**
